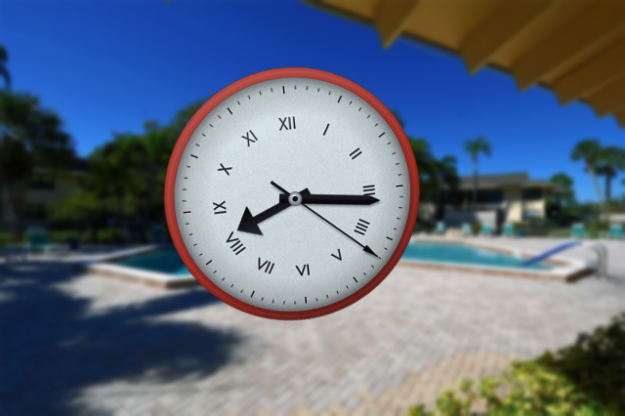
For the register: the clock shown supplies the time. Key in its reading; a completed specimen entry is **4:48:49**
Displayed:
**8:16:22**
